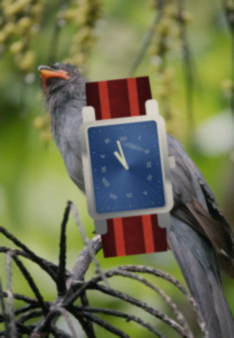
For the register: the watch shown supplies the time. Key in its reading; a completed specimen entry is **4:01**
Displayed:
**10:58**
